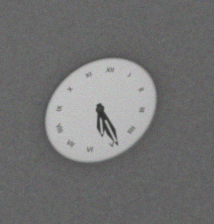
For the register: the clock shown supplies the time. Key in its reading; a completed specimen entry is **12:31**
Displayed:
**5:24**
